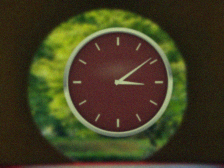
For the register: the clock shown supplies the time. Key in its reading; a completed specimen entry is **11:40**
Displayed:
**3:09**
